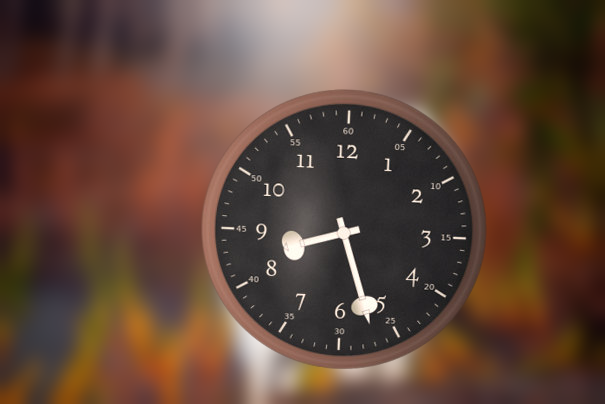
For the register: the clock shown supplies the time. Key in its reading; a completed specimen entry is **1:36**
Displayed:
**8:27**
